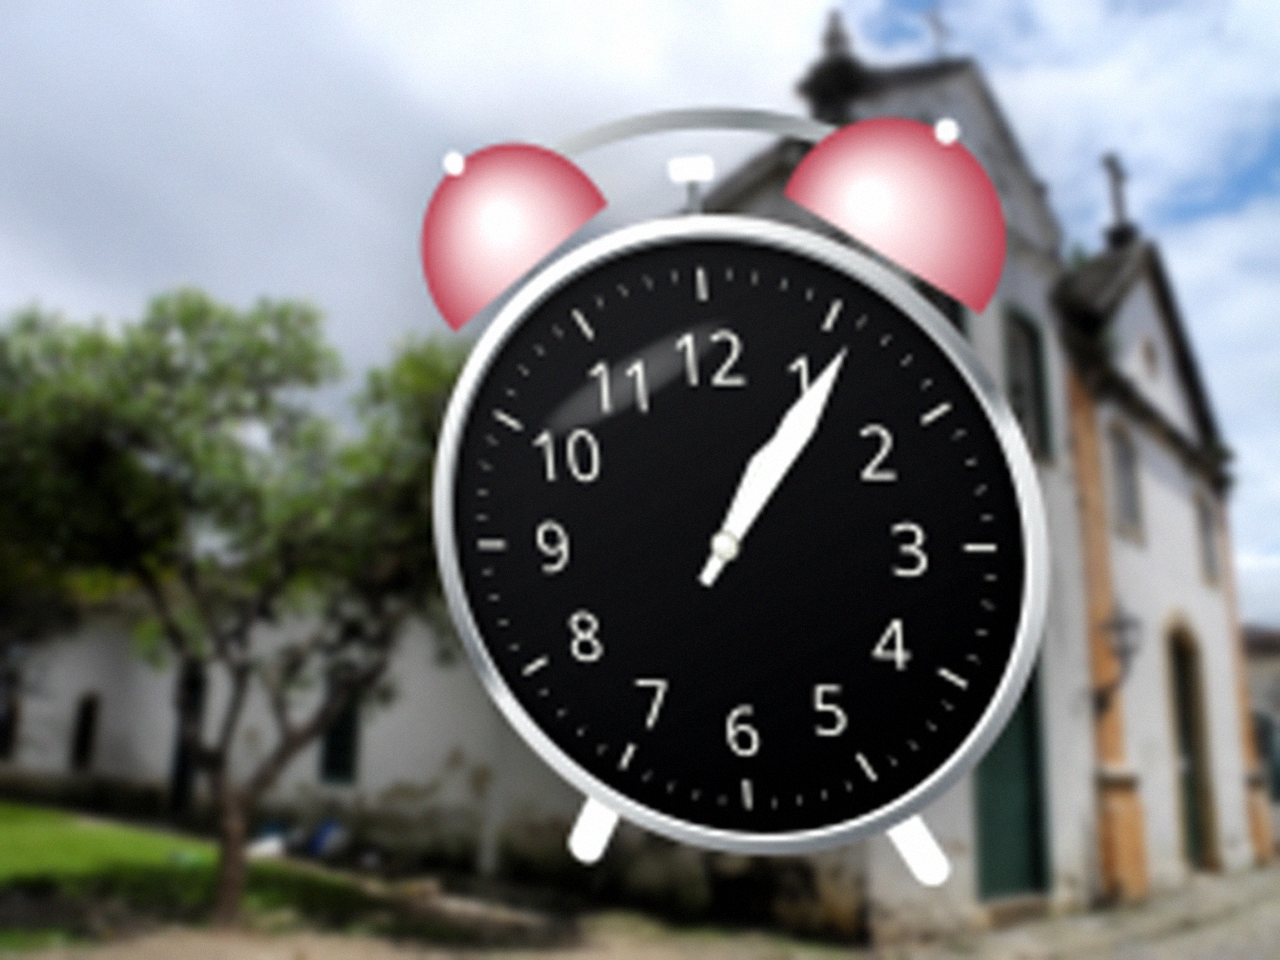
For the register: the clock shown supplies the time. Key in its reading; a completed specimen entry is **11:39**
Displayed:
**1:06**
